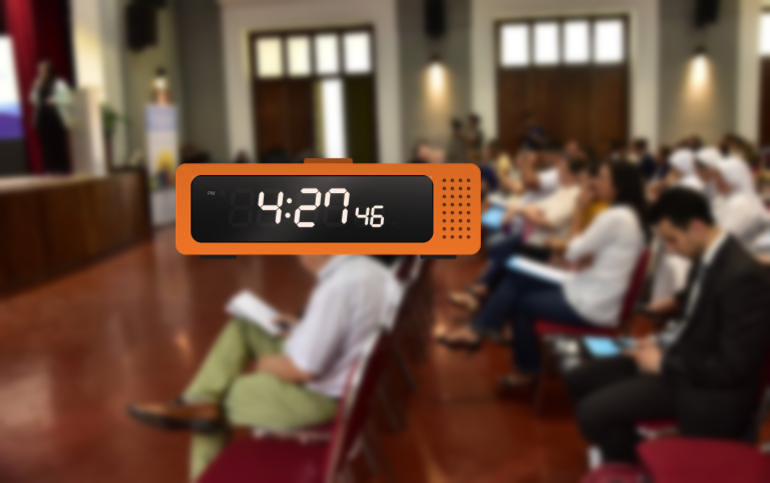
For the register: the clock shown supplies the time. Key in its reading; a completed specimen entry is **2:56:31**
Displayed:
**4:27:46**
